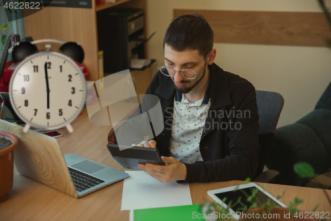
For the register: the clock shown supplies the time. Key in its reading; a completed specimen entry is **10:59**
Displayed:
**5:59**
